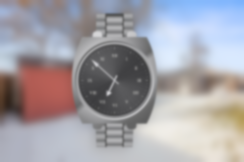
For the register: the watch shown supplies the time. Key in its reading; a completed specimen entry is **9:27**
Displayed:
**6:52**
